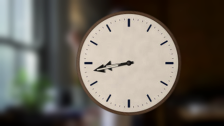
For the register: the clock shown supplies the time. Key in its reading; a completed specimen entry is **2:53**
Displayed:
**8:43**
